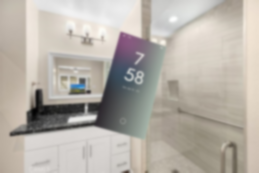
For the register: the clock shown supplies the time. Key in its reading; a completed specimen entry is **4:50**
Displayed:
**7:58**
